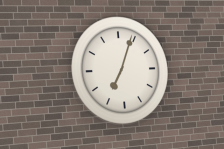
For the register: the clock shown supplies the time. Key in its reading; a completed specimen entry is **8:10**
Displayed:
**7:04**
